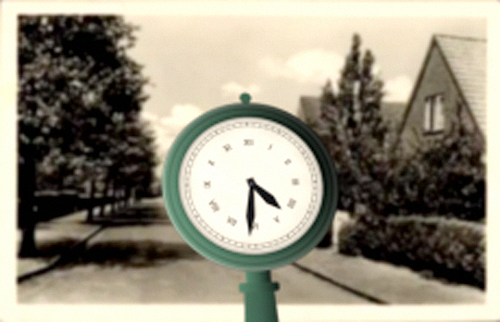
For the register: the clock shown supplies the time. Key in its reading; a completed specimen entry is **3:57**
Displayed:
**4:31**
